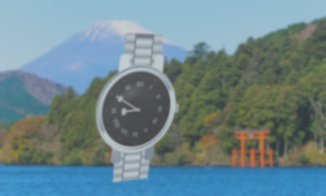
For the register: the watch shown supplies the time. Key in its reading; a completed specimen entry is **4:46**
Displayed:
**8:50**
